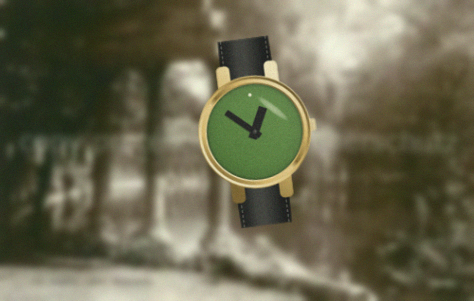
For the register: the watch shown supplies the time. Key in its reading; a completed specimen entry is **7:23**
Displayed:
**12:52**
